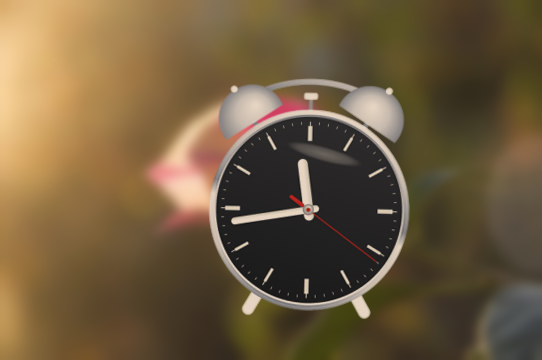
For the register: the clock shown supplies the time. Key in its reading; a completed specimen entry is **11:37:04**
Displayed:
**11:43:21**
